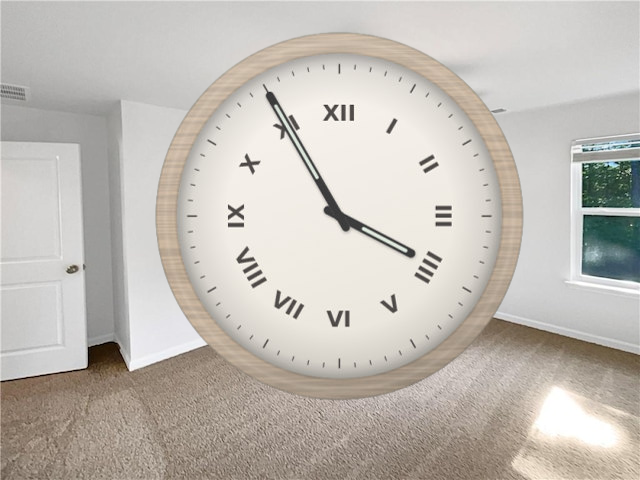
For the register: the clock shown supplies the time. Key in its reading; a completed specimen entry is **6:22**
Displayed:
**3:55**
